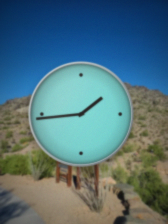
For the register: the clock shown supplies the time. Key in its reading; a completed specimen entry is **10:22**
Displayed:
**1:44**
